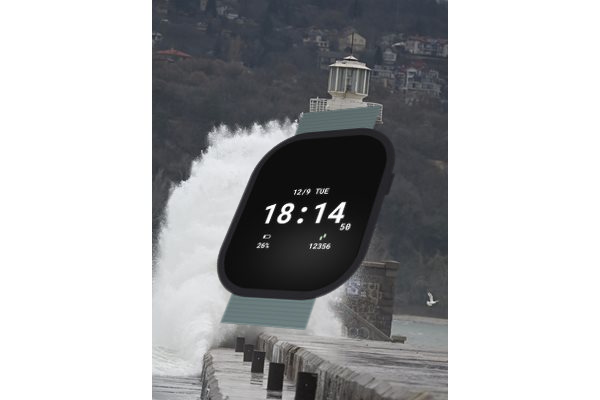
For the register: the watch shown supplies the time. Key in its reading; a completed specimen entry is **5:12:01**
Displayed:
**18:14:50**
